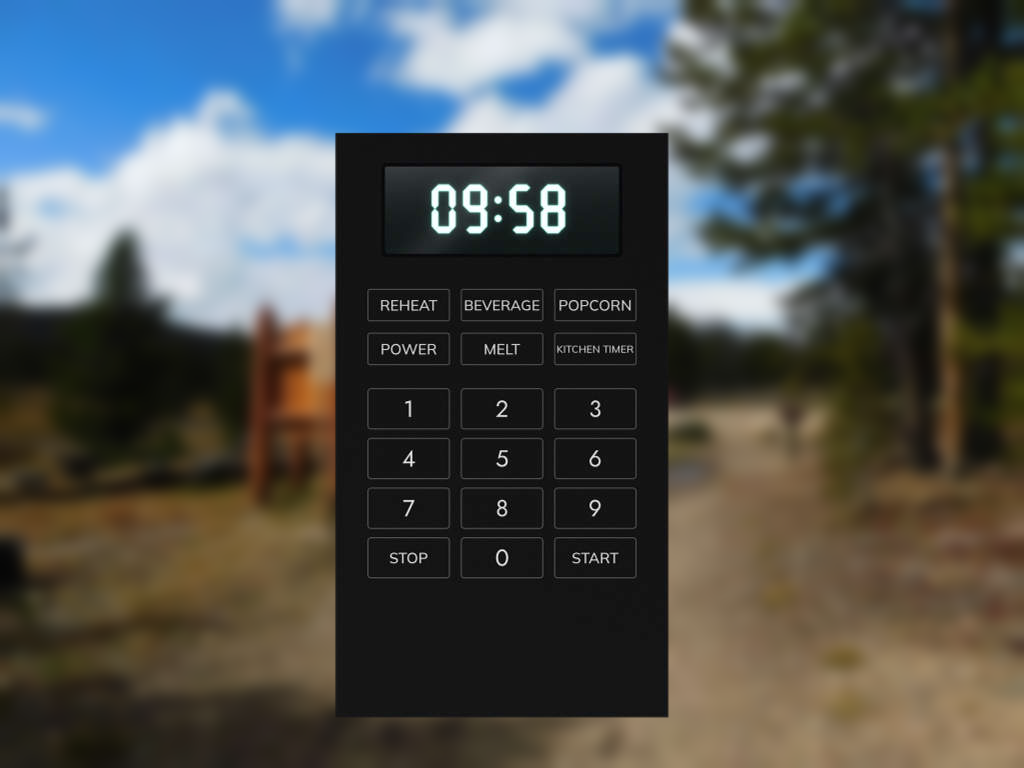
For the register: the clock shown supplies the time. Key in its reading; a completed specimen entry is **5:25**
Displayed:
**9:58**
